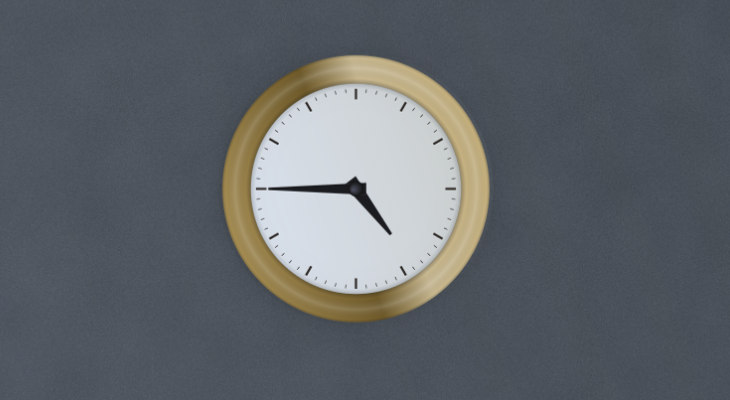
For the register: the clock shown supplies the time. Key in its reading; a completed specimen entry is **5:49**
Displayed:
**4:45**
